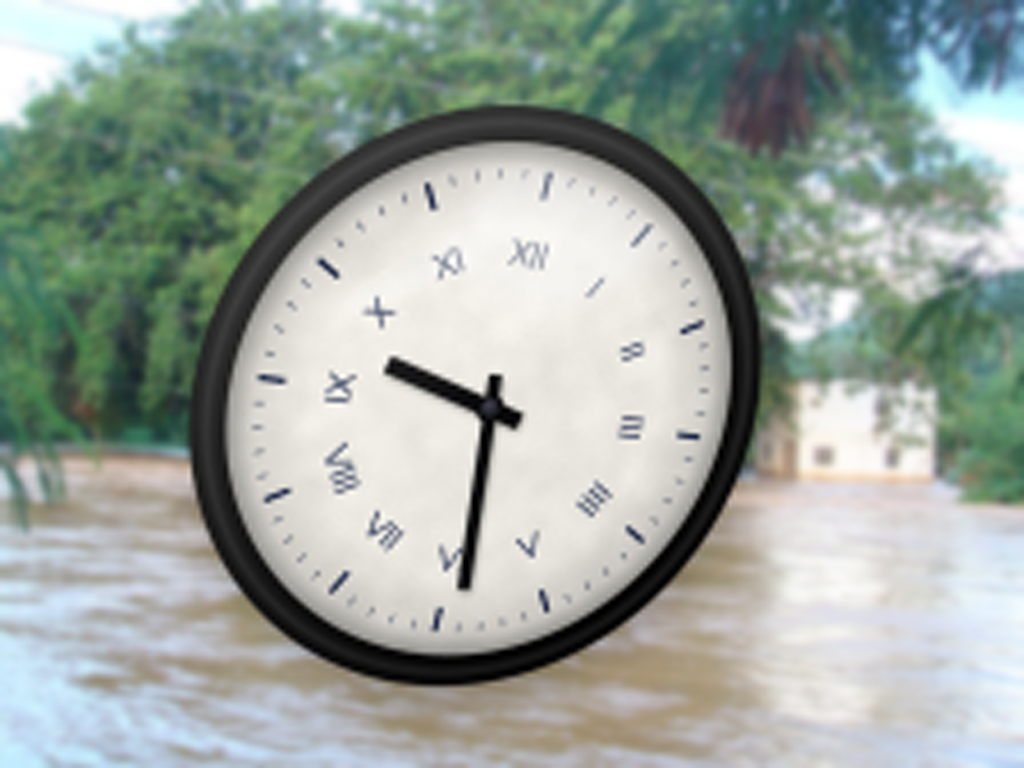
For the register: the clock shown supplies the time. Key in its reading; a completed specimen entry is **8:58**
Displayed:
**9:29**
